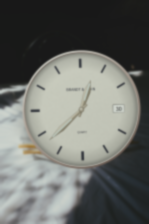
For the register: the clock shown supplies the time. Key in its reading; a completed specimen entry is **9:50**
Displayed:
**12:38**
